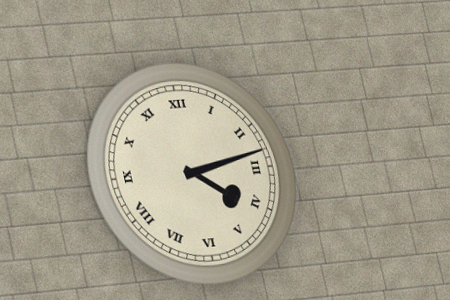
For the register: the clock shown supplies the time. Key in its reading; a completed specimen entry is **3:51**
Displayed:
**4:13**
